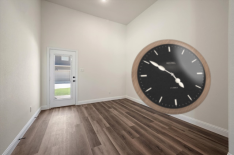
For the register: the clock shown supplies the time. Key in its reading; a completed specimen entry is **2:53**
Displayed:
**4:51**
